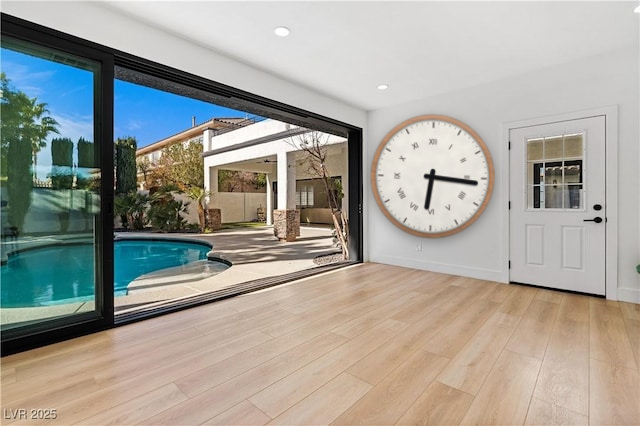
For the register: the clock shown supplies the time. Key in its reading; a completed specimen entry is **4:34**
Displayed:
**6:16**
